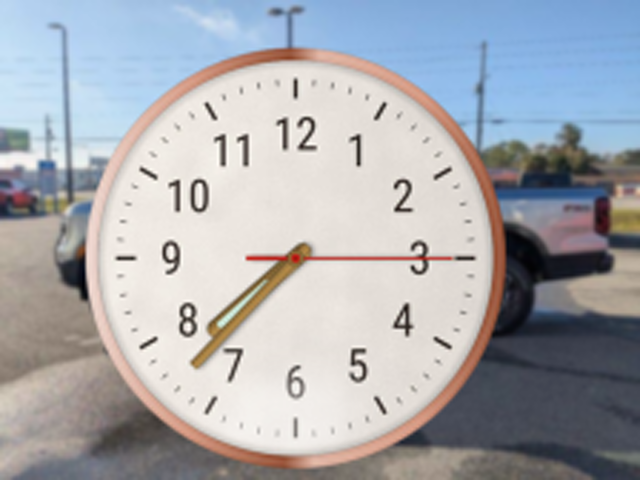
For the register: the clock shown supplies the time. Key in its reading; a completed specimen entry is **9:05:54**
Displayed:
**7:37:15**
